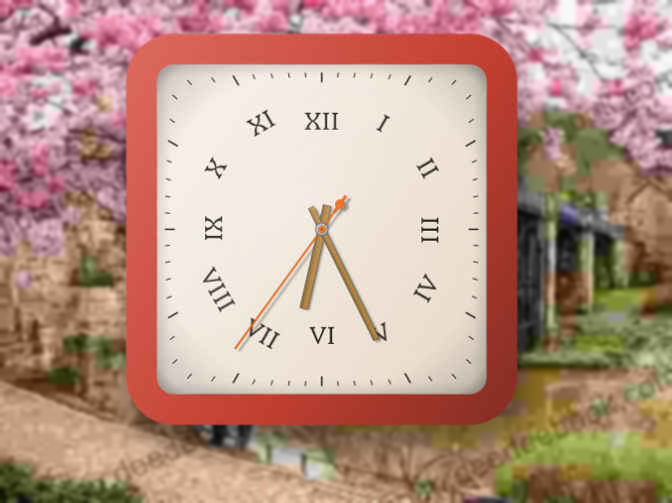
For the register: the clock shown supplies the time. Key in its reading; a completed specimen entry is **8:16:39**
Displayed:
**6:25:36**
